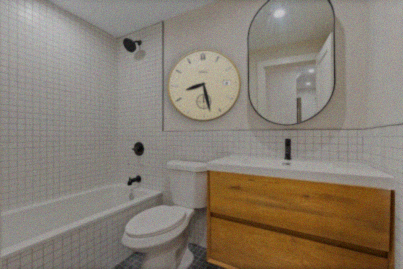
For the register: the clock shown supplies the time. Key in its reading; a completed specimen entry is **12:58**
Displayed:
**8:28**
